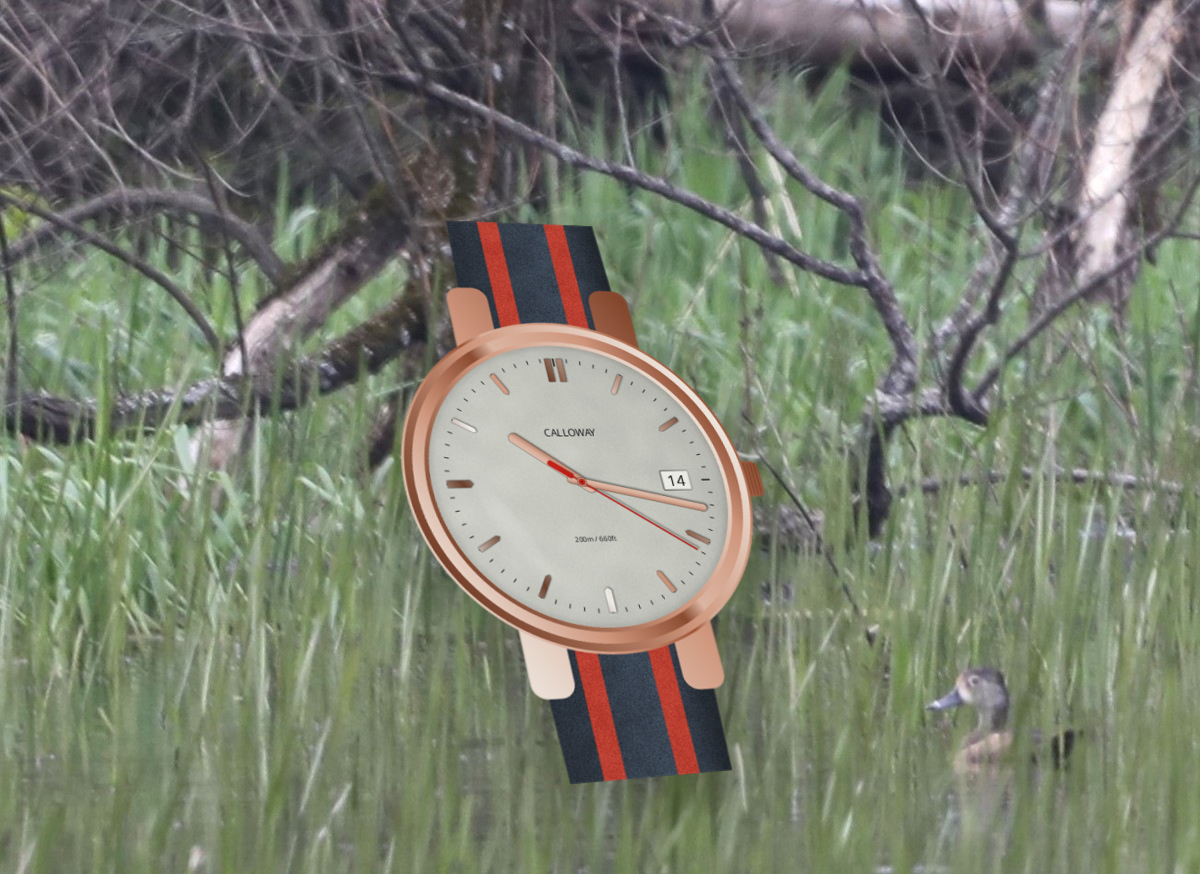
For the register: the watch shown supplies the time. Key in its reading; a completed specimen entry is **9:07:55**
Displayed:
**10:17:21**
